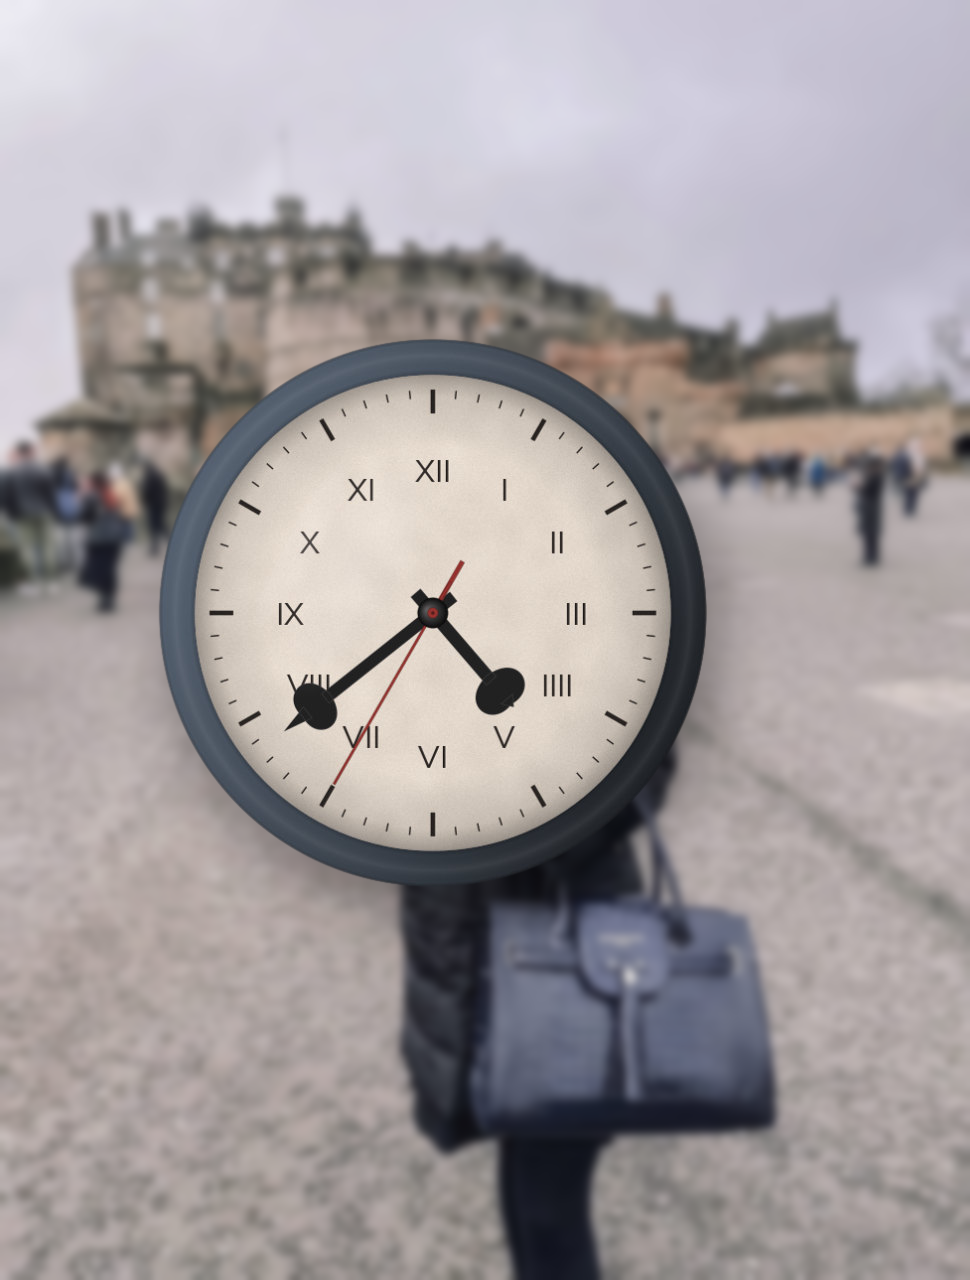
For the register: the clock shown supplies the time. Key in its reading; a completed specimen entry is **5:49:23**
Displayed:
**4:38:35**
